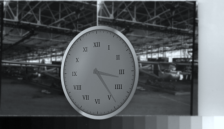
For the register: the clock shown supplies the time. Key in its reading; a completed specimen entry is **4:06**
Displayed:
**3:24**
